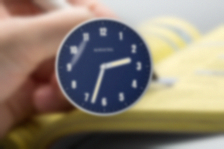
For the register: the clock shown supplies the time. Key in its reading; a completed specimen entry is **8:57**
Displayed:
**2:33**
